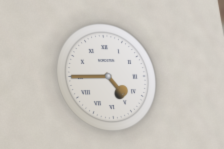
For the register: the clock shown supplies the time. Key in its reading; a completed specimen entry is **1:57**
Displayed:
**4:45**
